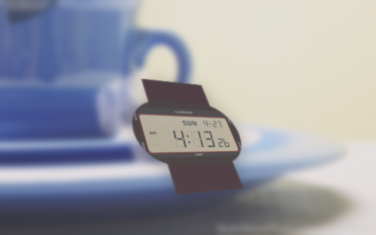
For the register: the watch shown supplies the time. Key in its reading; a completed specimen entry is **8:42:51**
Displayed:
**4:13:26**
